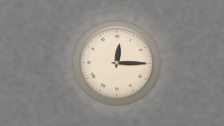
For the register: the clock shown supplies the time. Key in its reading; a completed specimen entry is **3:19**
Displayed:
**12:15**
